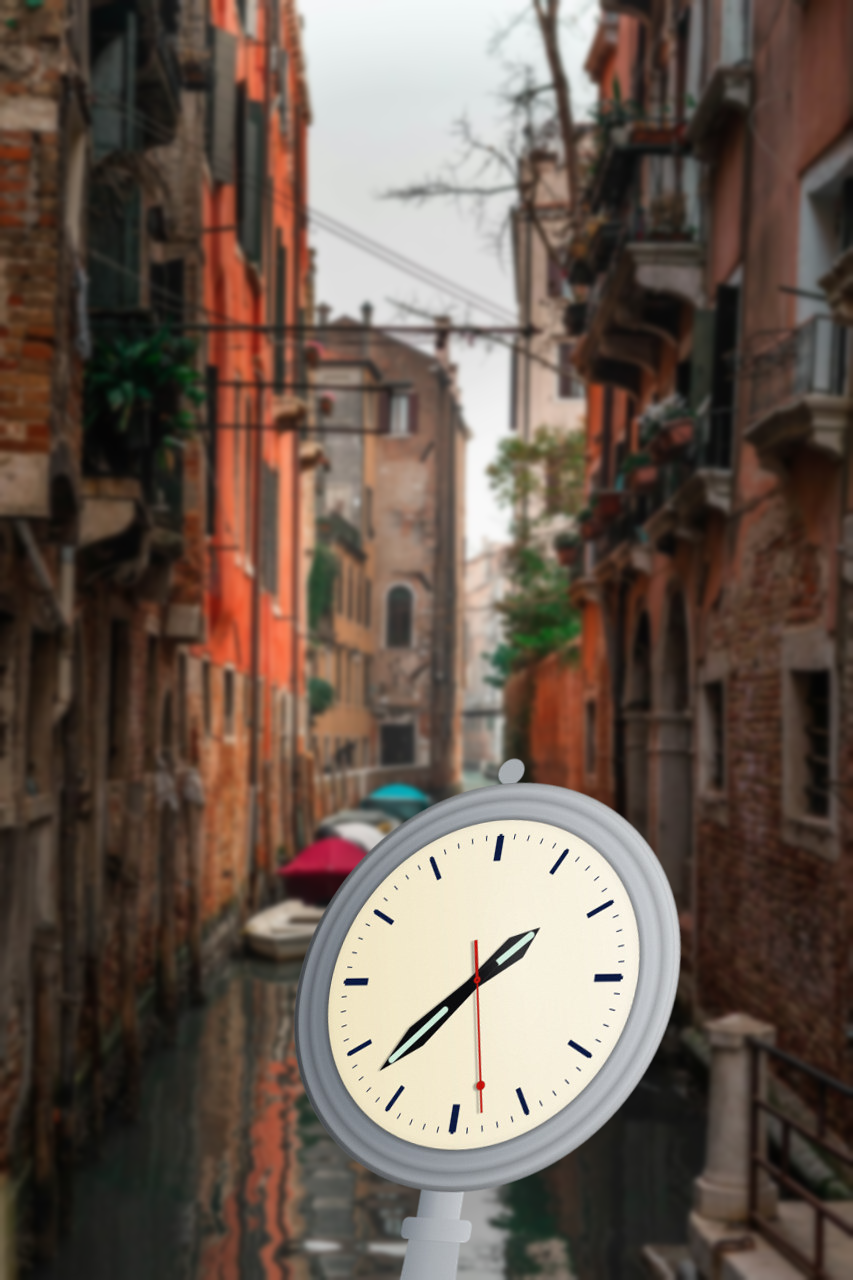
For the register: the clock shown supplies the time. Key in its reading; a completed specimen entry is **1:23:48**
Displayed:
**1:37:28**
